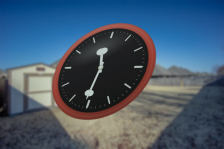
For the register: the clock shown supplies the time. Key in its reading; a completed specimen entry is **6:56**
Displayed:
**11:31**
